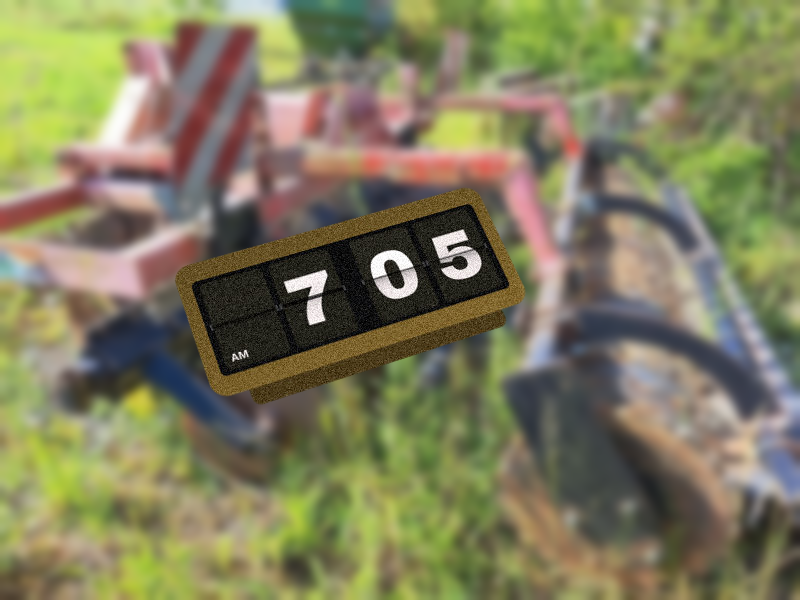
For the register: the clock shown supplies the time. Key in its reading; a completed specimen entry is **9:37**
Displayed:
**7:05**
